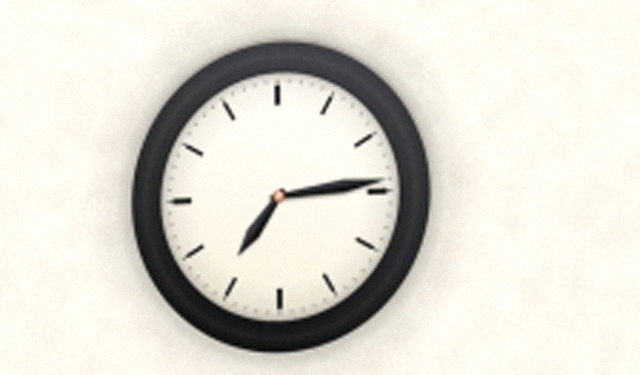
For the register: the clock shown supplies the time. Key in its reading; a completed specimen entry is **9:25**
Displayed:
**7:14**
